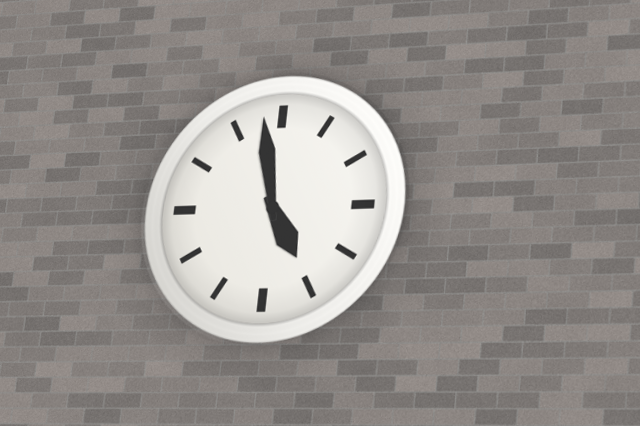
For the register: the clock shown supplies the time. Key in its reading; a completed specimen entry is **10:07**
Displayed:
**4:58**
